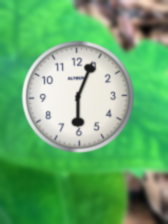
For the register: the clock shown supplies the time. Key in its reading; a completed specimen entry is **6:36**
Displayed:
**6:04**
